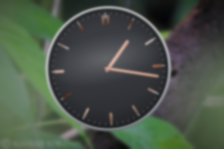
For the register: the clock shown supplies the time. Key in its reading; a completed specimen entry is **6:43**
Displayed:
**1:17**
